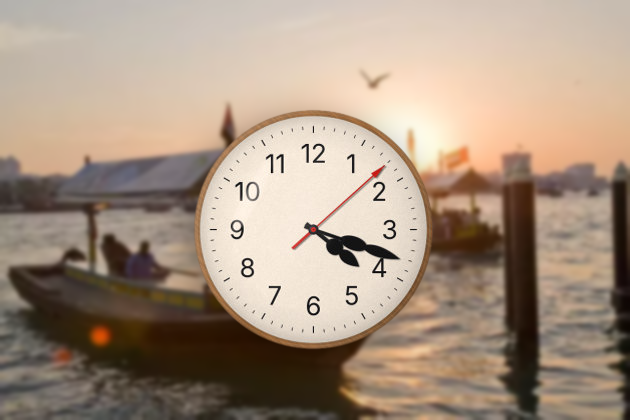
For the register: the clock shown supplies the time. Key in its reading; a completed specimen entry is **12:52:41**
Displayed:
**4:18:08**
